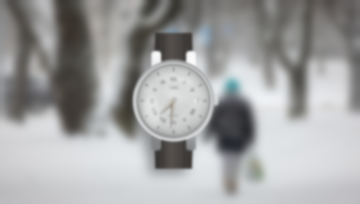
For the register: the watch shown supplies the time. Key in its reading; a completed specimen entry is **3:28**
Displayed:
**7:31**
